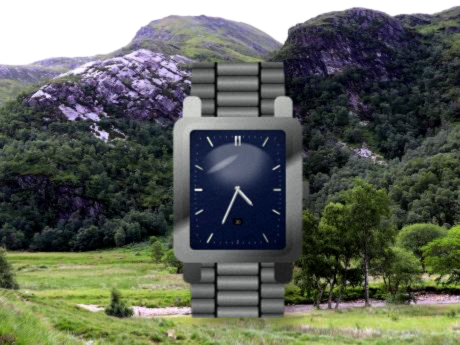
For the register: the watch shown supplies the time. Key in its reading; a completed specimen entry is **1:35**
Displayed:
**4:34**
